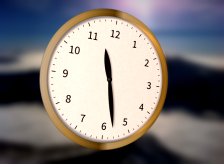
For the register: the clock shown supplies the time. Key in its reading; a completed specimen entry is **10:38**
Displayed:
**11:28**
